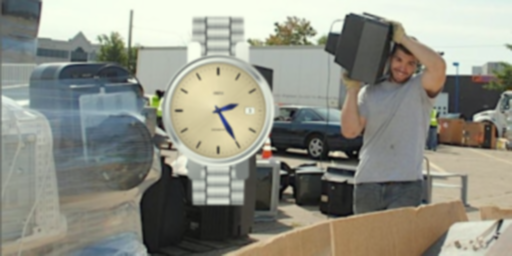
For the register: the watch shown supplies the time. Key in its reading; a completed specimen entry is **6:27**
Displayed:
**2:25**
